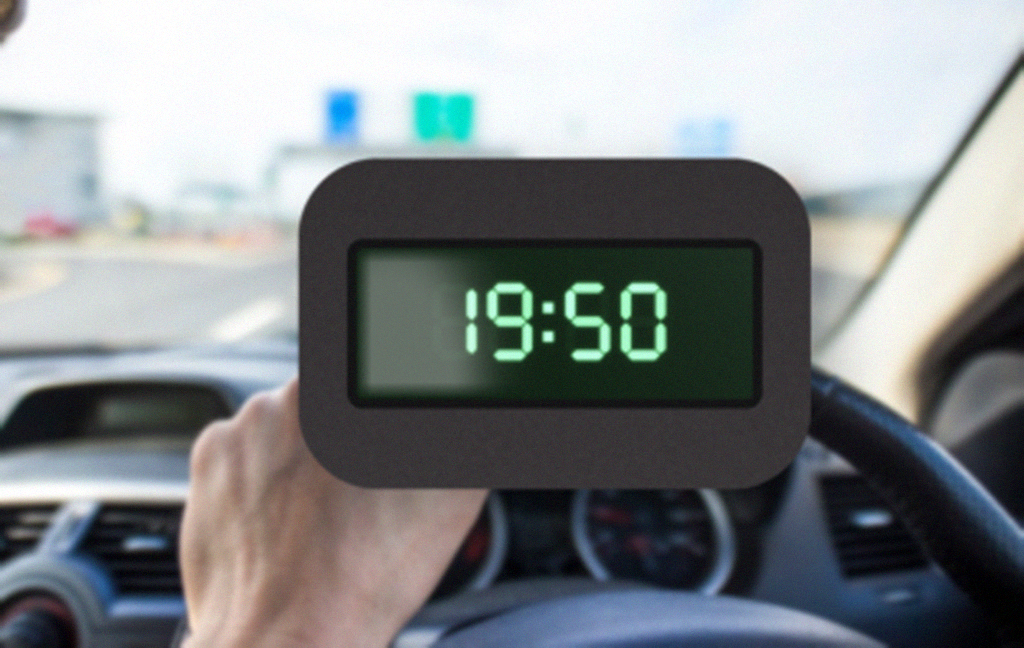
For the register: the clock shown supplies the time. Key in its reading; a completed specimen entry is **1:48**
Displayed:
**19:50**
